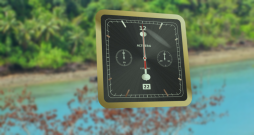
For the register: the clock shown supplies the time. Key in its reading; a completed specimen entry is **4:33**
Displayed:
**6:00**
